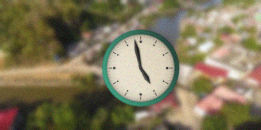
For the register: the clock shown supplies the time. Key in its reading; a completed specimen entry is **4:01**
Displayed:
**4:58**
